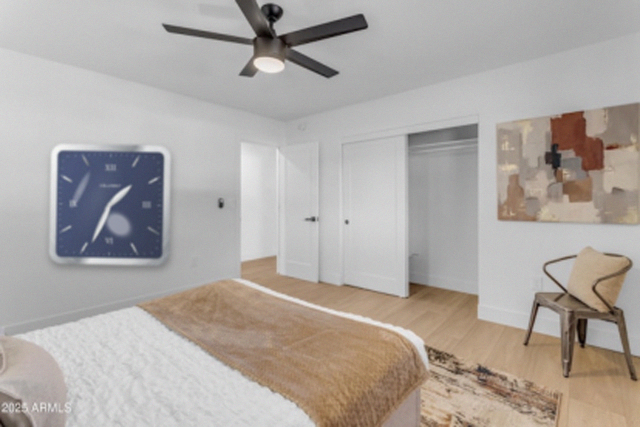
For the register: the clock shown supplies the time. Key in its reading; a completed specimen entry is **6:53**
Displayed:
**1:34**
